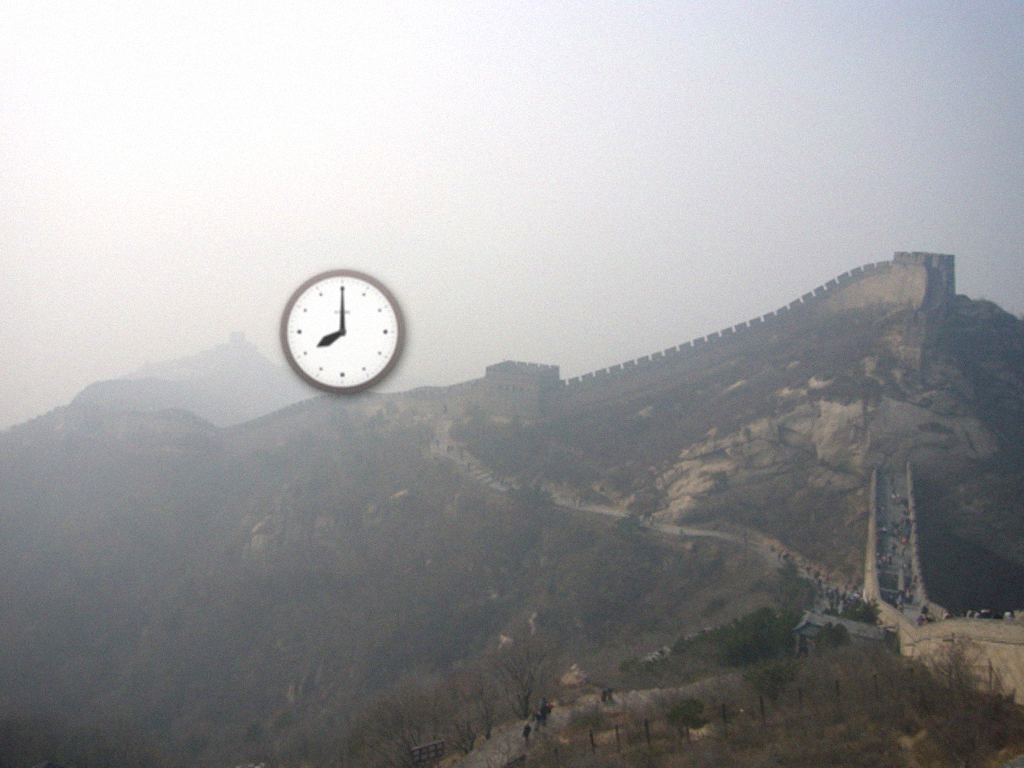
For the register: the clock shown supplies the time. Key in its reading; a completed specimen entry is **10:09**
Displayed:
**8:00**
